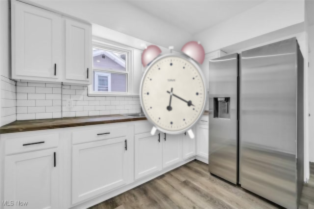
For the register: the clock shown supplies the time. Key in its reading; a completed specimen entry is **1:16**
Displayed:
**6:19**
